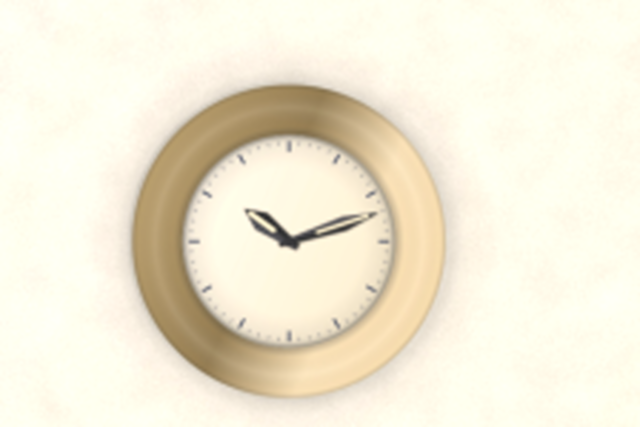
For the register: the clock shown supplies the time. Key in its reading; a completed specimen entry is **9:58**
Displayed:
**10:12**
